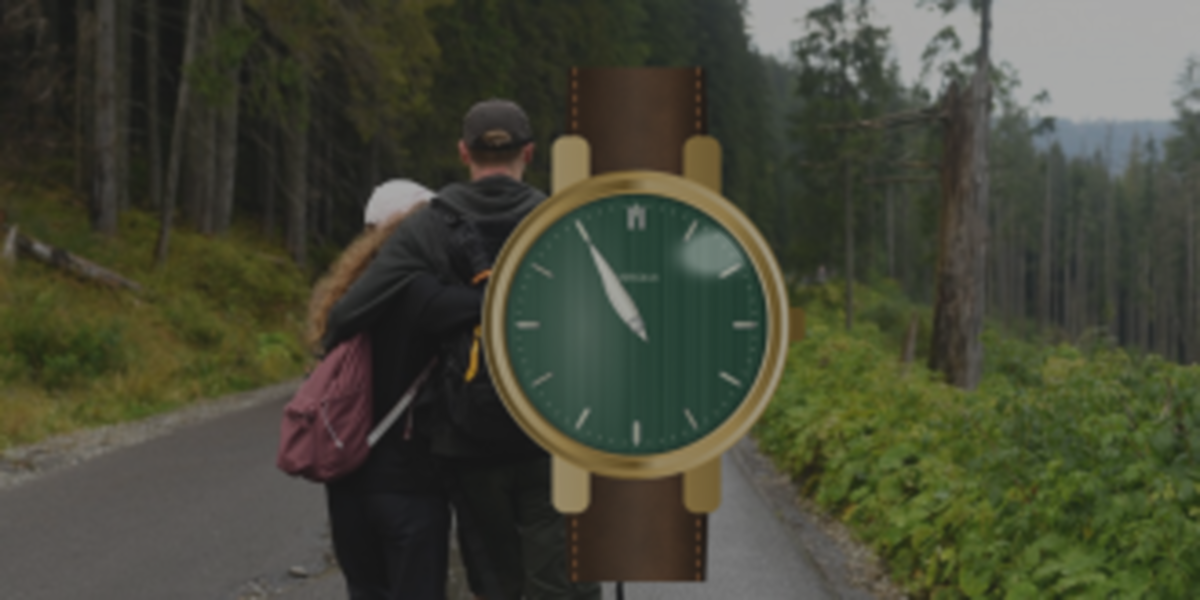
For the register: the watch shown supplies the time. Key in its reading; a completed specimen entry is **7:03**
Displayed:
**10:55**
